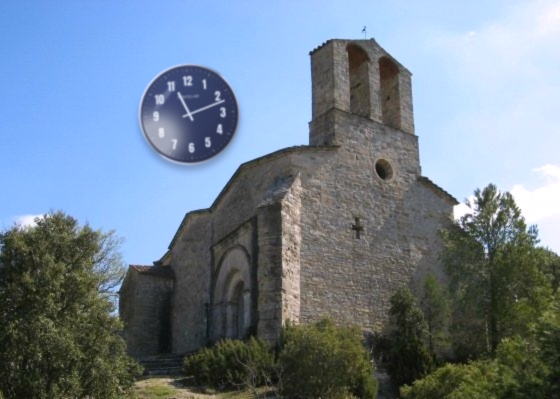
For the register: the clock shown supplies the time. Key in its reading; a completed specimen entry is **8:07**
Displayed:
**11:12**
